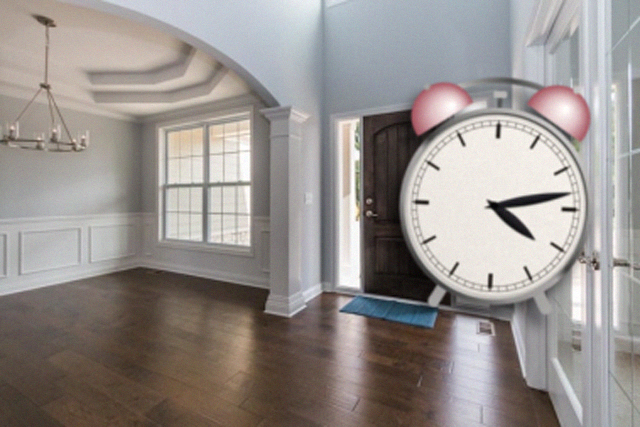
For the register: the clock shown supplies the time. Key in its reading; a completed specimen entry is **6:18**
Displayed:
**4:13**
